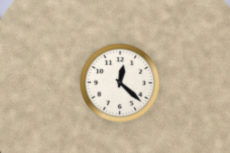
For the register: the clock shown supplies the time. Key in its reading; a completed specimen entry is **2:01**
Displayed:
**12:22**
